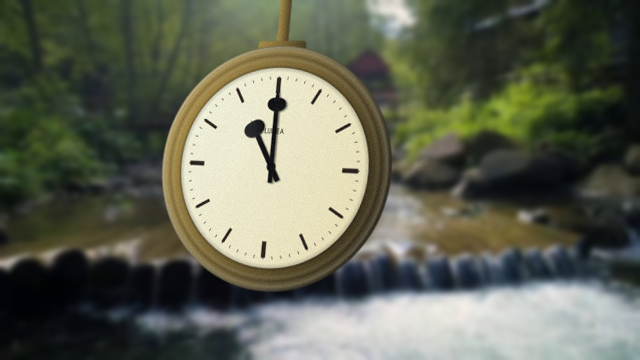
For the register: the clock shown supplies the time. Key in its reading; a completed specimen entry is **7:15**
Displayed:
**11:00**
